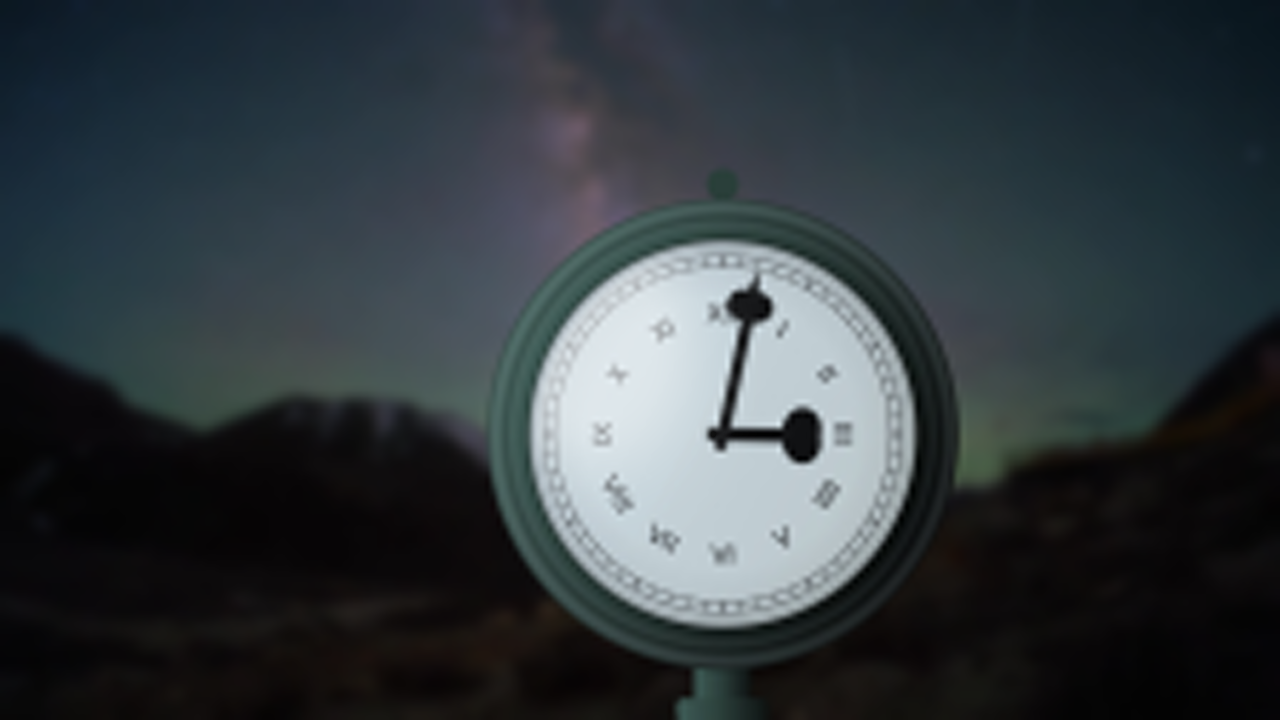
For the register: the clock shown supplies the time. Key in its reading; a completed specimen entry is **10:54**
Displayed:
**3:02**
